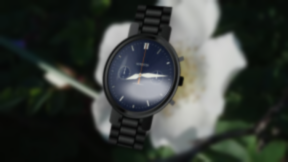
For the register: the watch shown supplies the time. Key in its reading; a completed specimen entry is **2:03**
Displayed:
**8:14**
